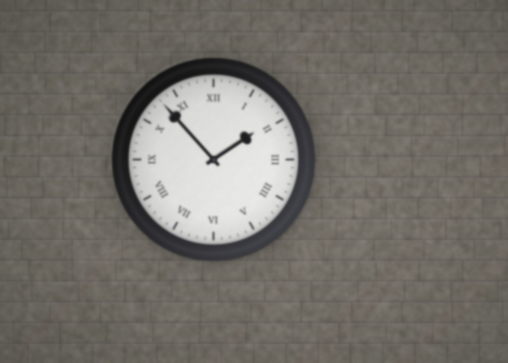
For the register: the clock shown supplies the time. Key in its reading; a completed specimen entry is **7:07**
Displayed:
**1:53**
